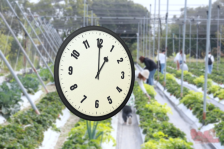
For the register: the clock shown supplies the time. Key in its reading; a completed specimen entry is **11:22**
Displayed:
**1:00**
